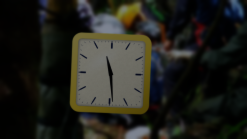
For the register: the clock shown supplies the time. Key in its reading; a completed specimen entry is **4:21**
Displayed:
**11:29**
